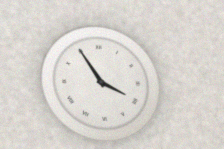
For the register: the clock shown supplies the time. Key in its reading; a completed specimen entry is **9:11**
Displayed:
**3:55**
